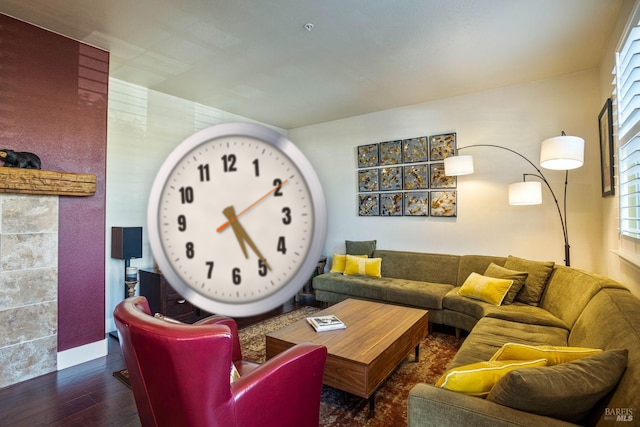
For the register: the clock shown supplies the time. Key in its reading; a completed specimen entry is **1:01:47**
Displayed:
**5:24:10**
